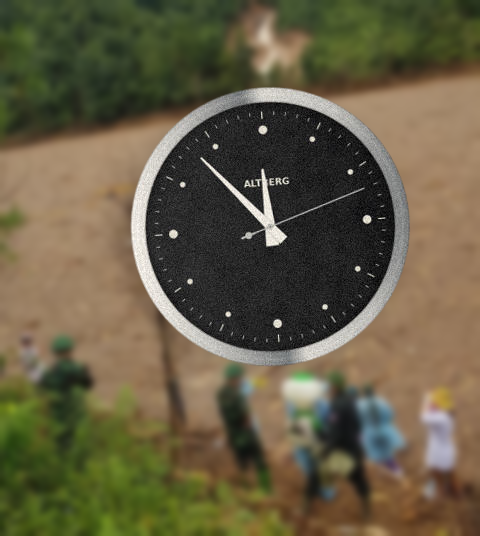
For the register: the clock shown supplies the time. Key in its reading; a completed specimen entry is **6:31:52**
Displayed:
**11:53:12**
